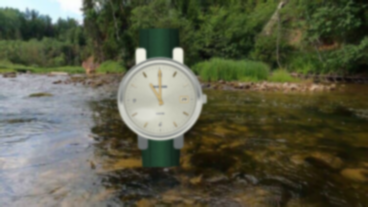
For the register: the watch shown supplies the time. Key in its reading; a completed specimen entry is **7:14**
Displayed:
**11:00**
